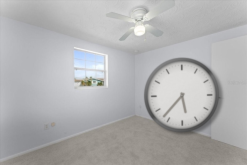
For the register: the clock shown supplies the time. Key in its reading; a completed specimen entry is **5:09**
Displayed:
**5:37**
